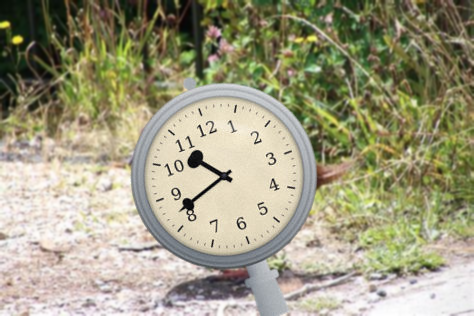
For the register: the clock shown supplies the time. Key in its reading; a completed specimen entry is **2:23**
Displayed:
**10:42**
